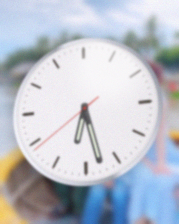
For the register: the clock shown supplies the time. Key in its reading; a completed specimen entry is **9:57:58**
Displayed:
**6:27:39**
